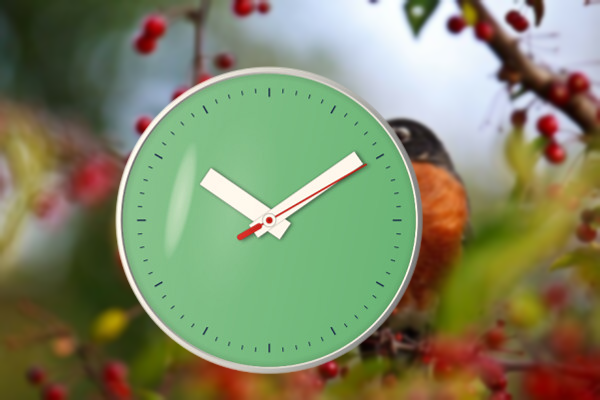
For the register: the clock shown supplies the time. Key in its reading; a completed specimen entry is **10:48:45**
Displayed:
**10:09:10**
